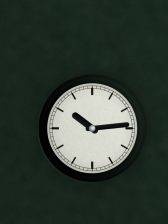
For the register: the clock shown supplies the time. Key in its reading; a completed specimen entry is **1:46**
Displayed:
**10:14**
